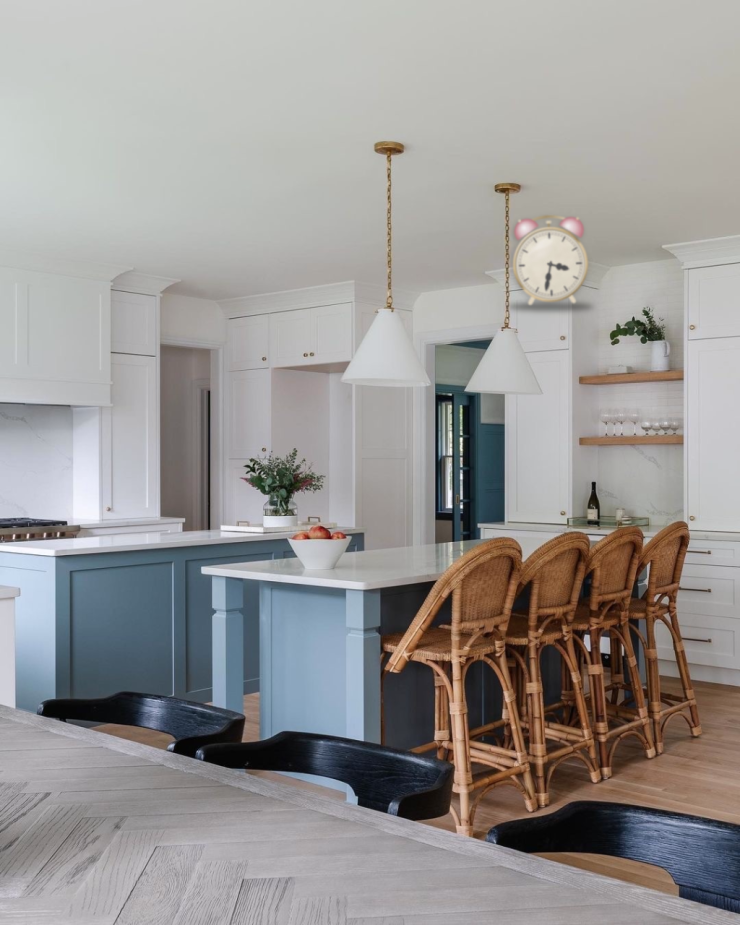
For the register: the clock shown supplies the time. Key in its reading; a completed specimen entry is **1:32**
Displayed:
**3:32**
